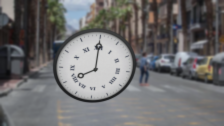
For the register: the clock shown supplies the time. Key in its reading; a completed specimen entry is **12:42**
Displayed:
**8:00**
